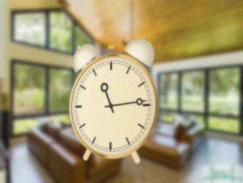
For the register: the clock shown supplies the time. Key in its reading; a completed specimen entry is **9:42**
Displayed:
**11:14**
